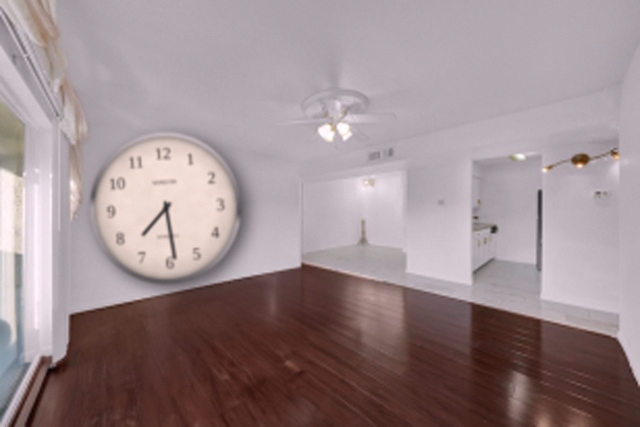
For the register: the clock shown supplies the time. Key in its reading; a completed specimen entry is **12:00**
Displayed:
**7:29**
